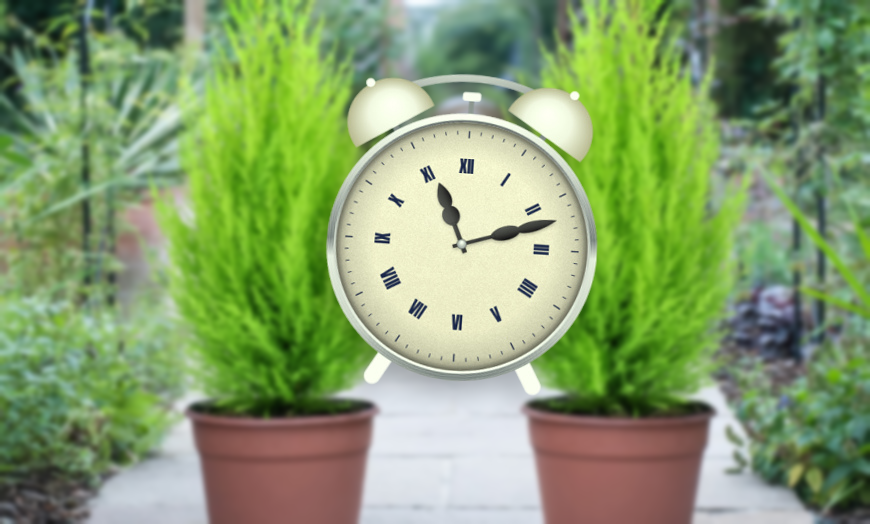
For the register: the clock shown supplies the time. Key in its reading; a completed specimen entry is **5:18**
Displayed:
**11:12**
